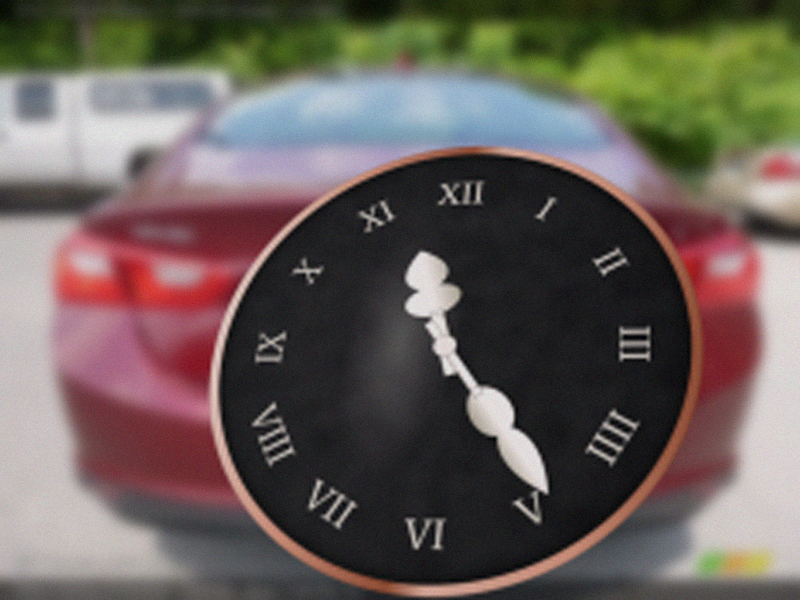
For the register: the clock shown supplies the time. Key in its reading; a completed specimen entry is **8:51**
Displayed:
**11:24**
